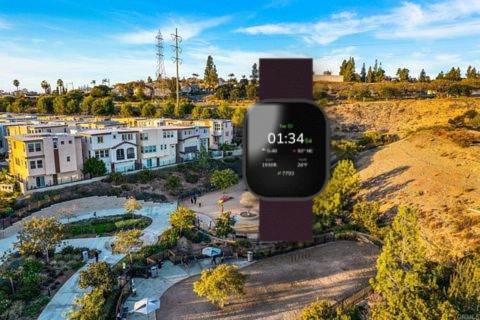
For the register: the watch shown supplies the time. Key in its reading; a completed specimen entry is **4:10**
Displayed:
**1:34**
